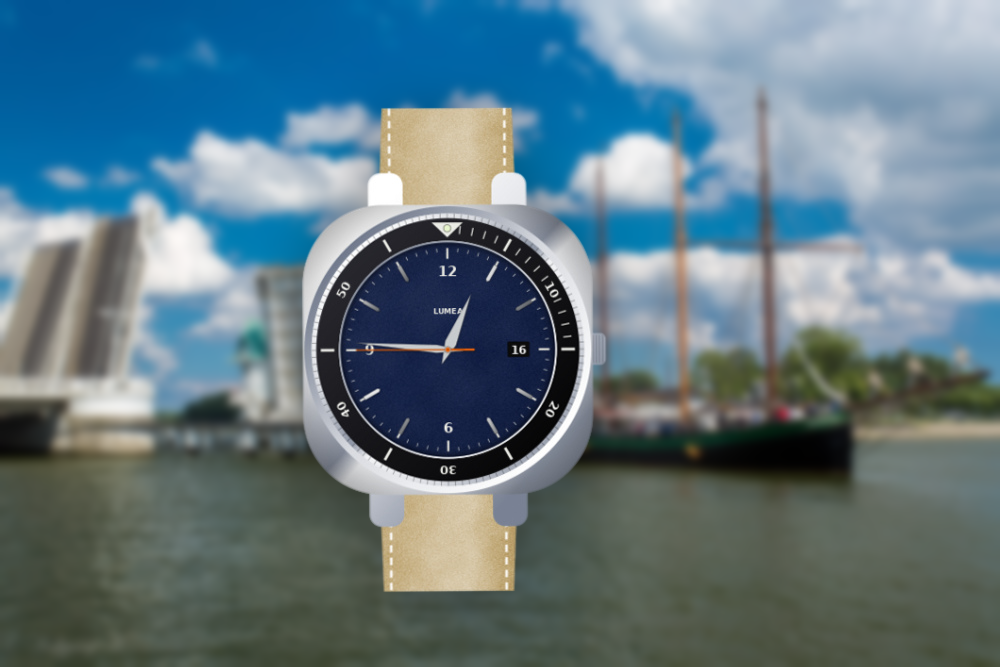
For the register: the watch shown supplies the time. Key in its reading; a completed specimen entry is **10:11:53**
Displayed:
**12:45:45**
